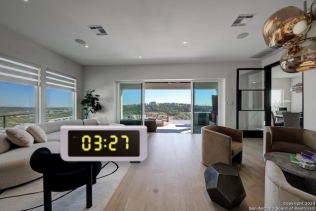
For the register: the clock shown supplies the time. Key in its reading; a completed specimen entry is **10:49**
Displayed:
**3:27**
